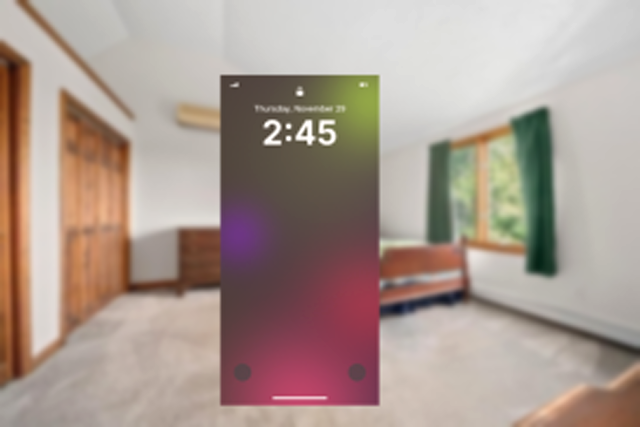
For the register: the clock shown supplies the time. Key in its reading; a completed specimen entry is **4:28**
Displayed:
**2:45**
